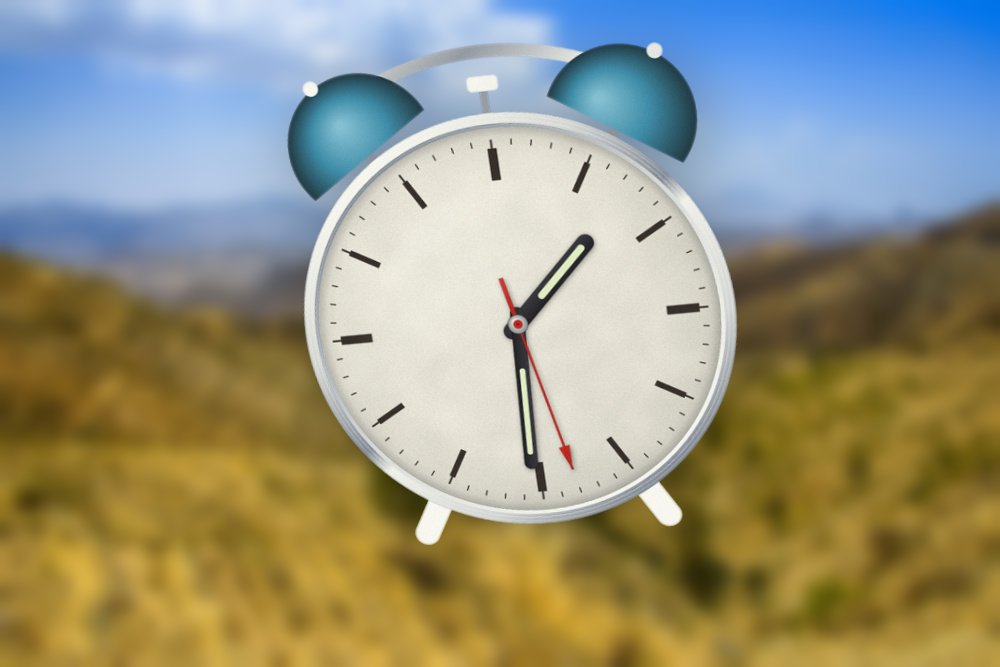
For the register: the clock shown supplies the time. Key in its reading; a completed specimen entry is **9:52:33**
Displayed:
**1:30:28**
